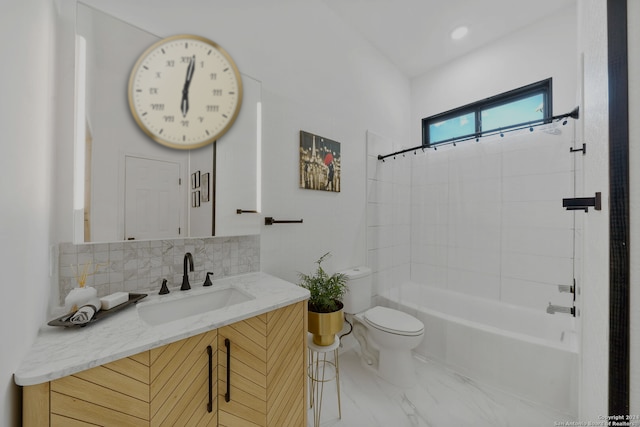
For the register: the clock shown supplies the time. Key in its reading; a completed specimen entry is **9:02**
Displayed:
**6:02**
